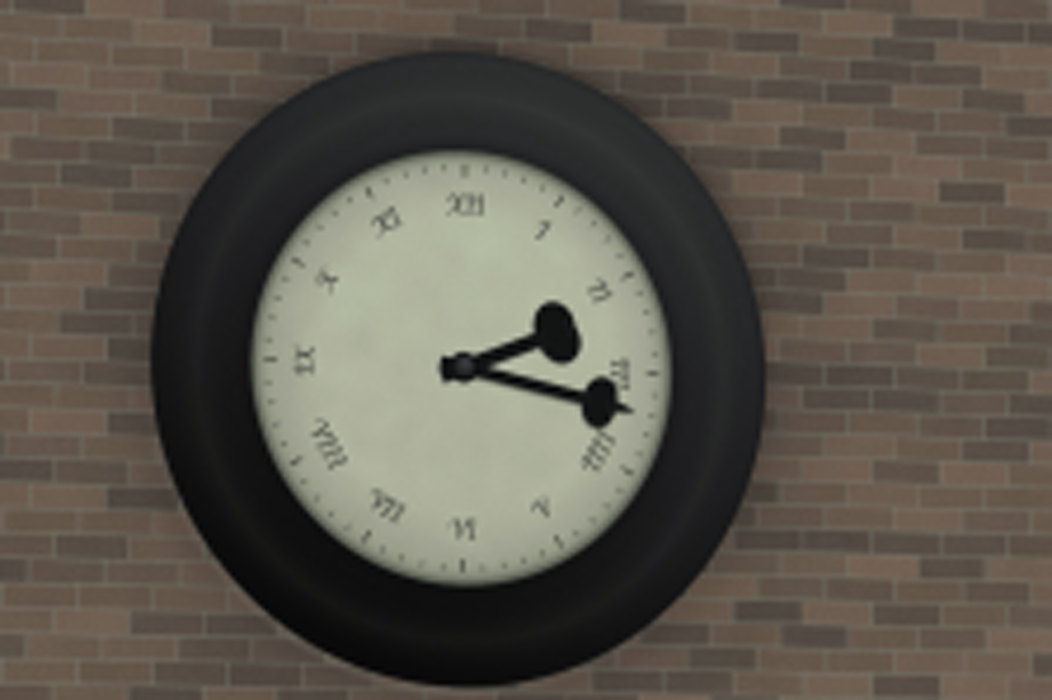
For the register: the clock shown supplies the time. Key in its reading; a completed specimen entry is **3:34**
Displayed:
**2:17**
